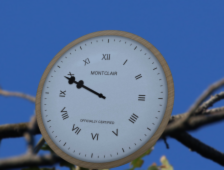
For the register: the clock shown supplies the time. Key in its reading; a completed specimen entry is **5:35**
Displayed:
**9:49**
